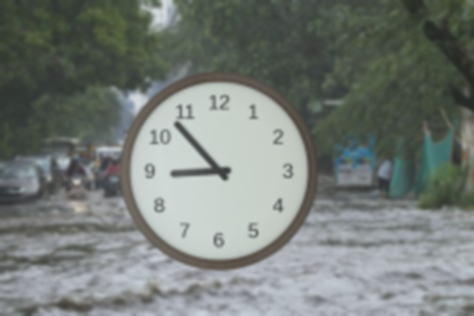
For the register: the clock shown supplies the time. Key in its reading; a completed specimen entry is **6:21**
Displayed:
**8:53**
